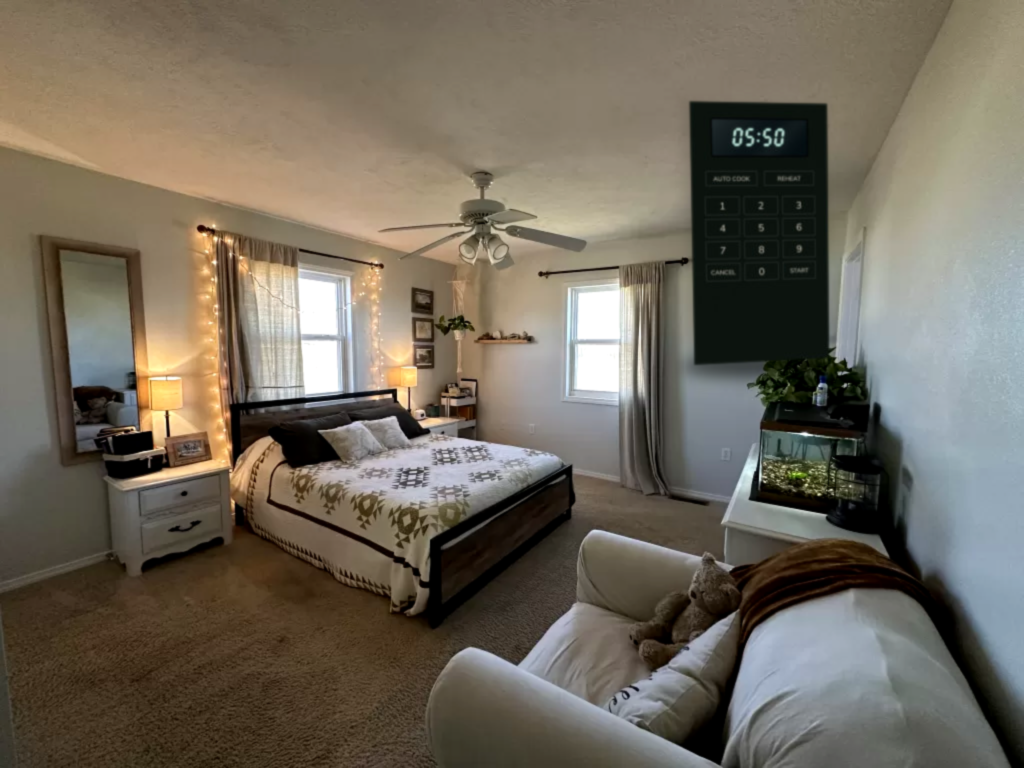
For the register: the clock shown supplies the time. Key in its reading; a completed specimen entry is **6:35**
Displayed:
**5:50**
